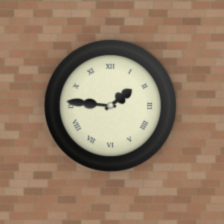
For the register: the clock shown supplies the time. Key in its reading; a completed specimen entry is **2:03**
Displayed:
**1:46**
